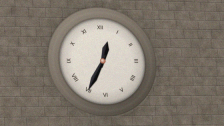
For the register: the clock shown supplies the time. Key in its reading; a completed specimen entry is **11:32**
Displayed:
**12:35**
